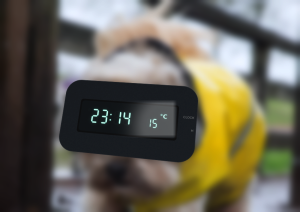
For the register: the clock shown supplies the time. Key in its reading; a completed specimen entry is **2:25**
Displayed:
**23:14**
